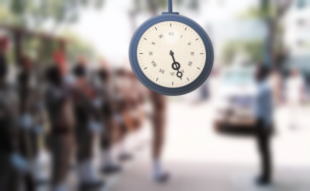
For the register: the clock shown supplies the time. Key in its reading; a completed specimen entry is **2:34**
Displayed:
**5:27**
